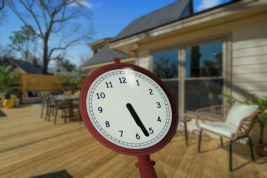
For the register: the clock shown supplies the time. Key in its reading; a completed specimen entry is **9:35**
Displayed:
**5:27**
